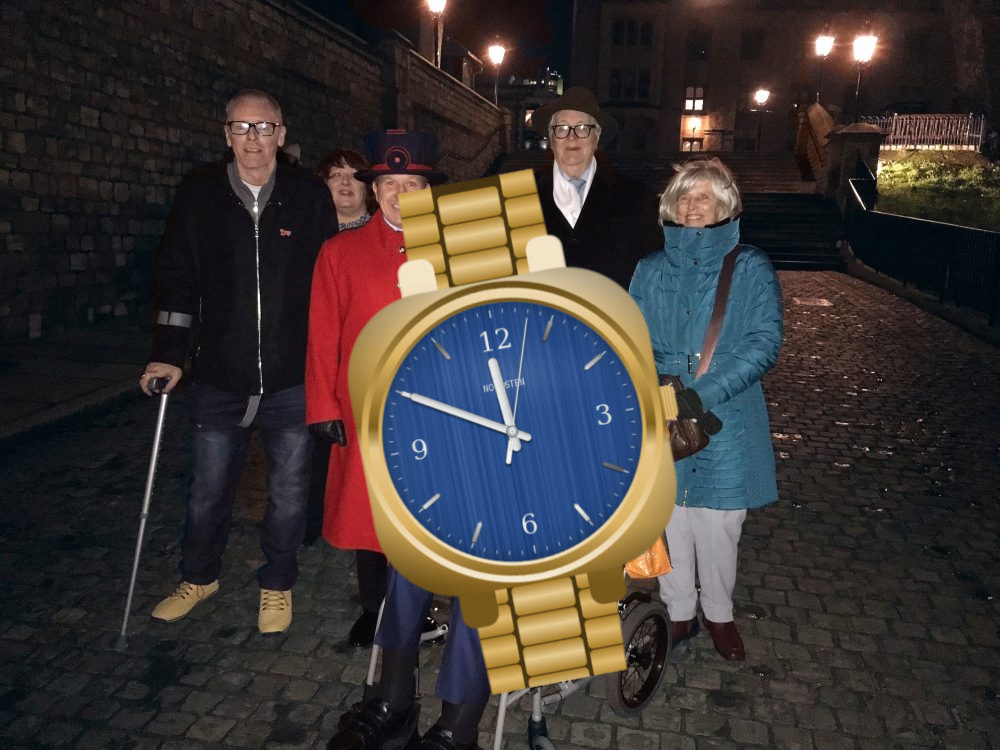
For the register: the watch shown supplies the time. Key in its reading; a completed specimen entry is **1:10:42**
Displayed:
**11:50:03**
